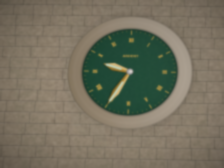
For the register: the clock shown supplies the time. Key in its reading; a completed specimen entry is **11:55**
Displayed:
**9:35**
